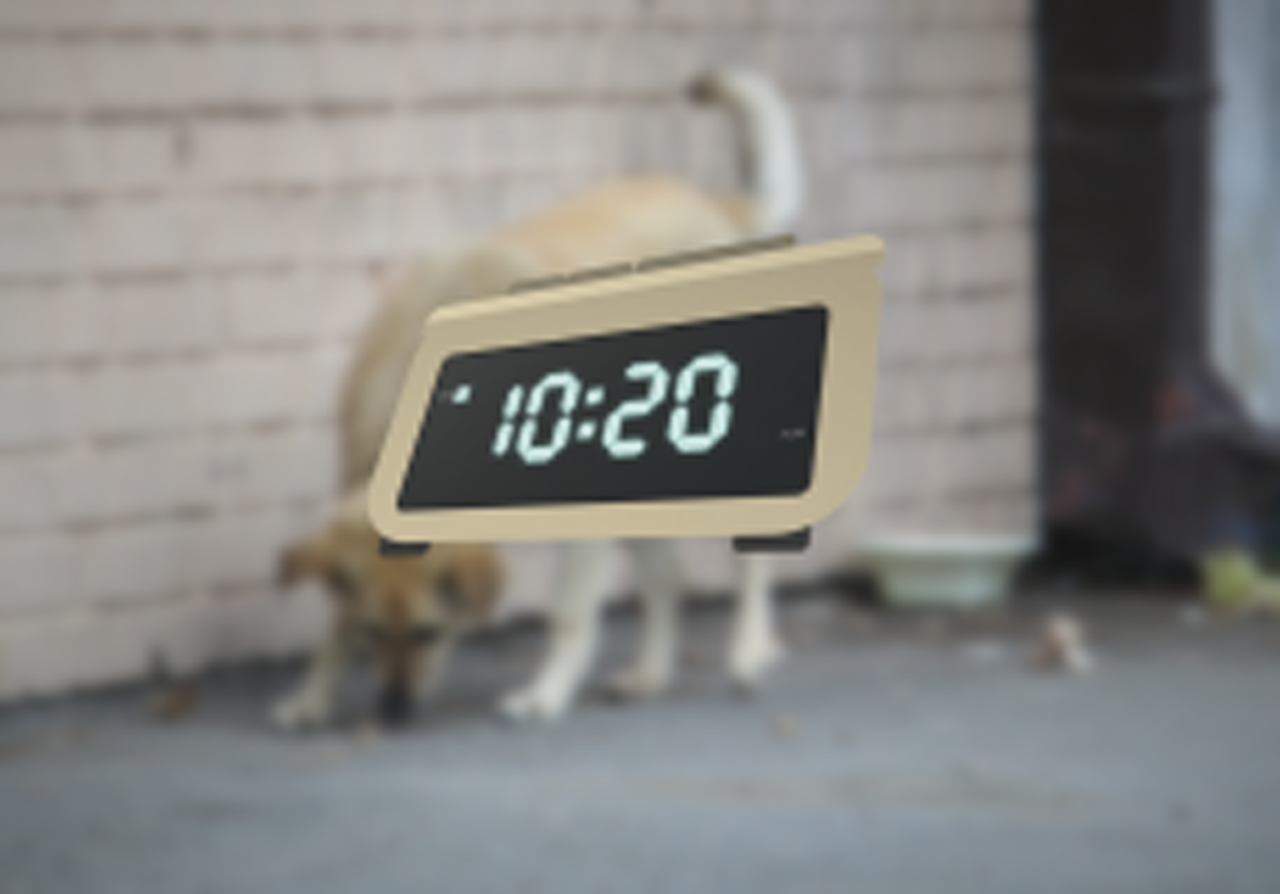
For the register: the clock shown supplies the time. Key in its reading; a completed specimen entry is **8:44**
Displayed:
**10:20**
